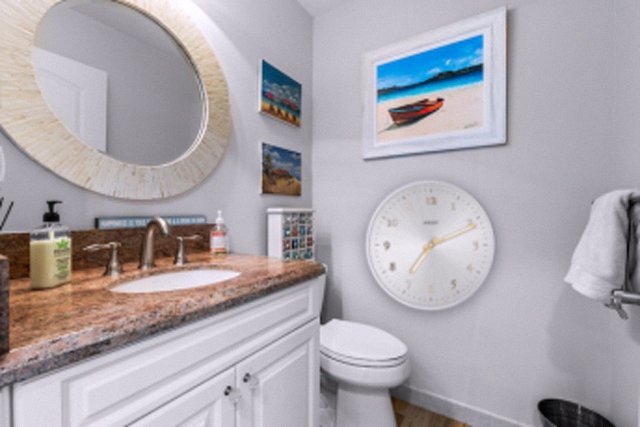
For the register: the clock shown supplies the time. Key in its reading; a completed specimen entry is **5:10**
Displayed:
**7:11**
